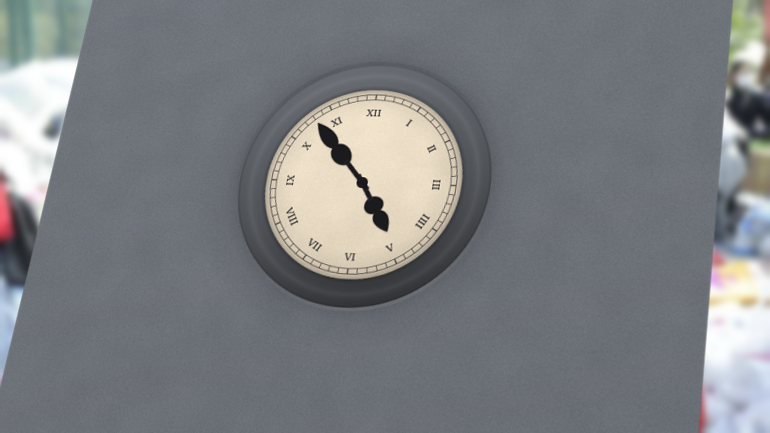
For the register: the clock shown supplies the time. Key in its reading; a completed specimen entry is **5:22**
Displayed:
**4:53**
